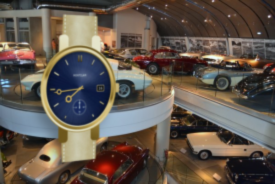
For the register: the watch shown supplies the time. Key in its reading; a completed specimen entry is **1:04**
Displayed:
**7:44**
